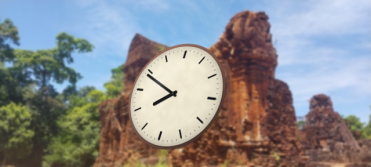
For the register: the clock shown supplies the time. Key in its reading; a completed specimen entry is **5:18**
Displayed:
**7:49**
